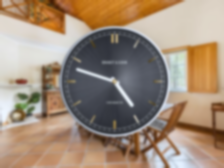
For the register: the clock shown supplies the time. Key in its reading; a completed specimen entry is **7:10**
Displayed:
**4:48**
